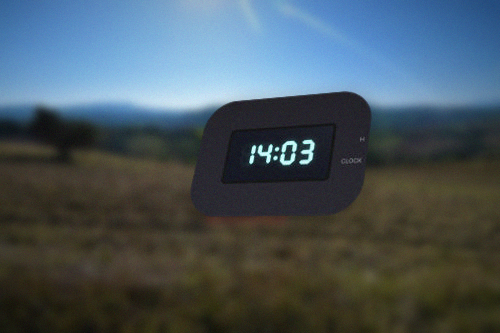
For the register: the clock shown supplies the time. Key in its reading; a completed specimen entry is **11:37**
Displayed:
**14:03**
